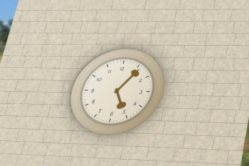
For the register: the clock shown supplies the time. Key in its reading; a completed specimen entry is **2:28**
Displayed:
**5:06**
